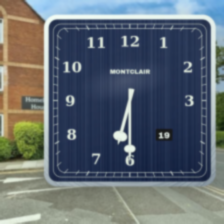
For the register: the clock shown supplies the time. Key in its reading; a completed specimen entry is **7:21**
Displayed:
**6:30**
